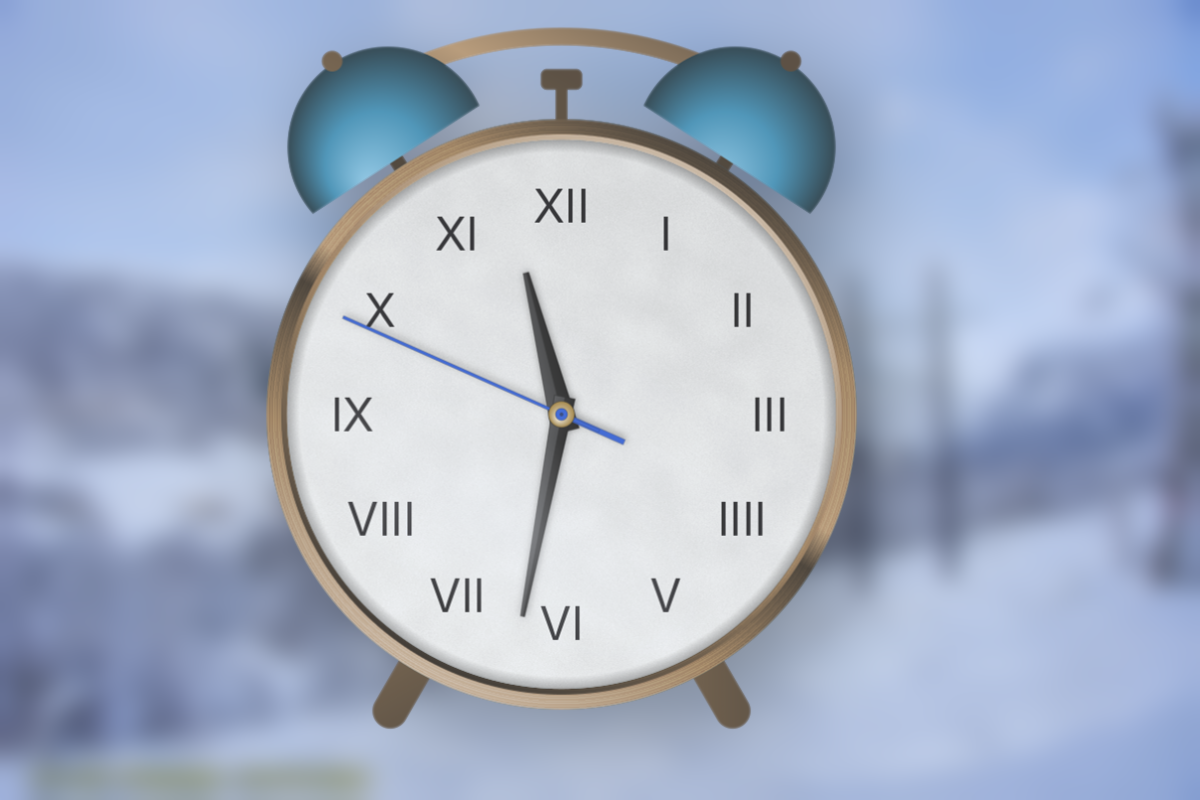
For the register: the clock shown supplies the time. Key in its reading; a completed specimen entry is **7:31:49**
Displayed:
**11:31:49**
